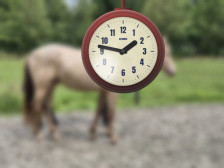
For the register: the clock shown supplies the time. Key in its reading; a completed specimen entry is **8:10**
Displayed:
**1:47**
